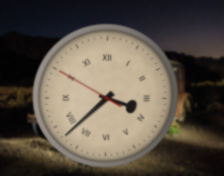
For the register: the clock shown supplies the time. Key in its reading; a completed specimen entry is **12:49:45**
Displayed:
**3:37:50**
